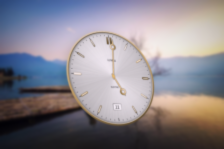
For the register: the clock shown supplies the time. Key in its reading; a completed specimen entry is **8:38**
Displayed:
**5:01**
